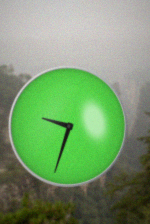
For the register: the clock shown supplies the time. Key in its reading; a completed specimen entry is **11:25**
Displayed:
**9:33**
